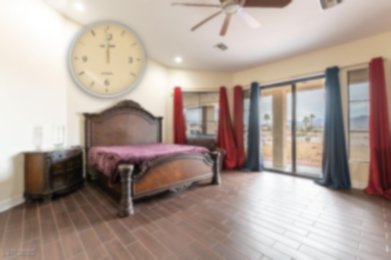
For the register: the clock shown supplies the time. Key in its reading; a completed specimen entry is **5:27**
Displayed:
**11:59**
